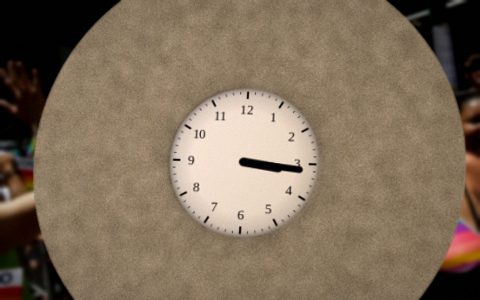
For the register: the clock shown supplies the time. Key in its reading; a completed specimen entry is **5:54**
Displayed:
**3:16**
